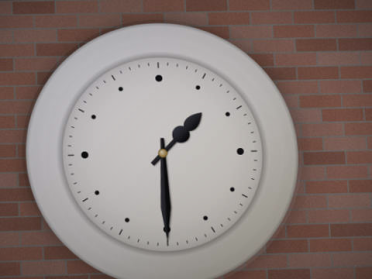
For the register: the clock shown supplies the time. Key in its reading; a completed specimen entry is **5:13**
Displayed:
**1:30**
